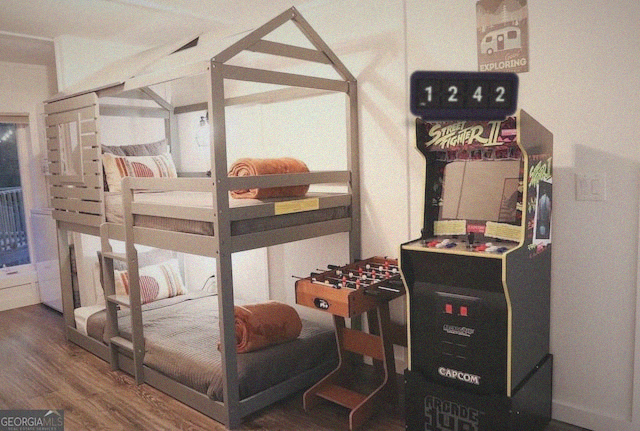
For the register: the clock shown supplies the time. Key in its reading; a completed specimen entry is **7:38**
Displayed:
**12:42**
